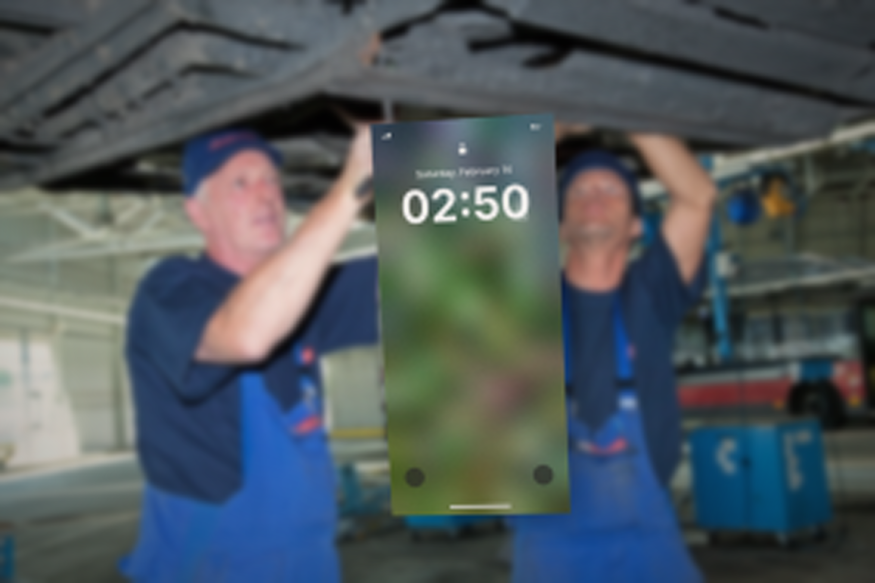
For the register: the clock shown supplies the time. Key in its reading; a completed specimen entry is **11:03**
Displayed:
**2:50**
